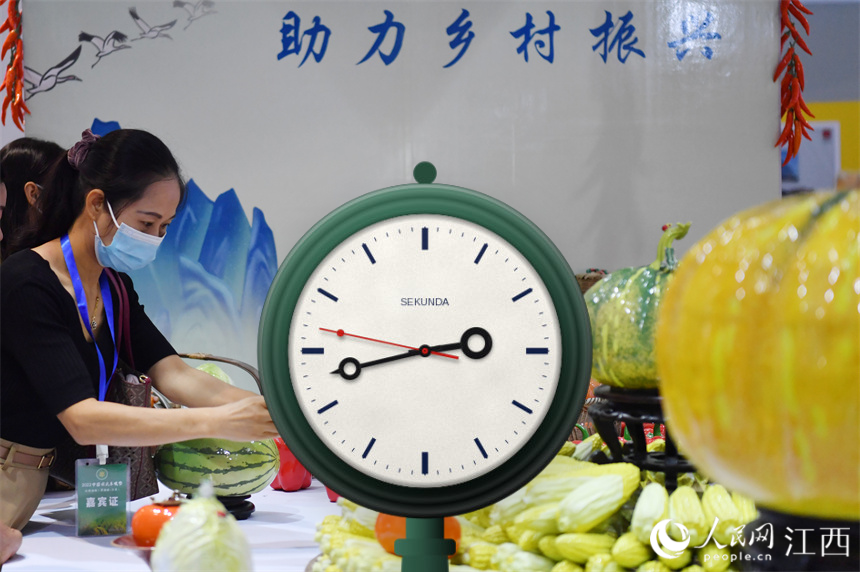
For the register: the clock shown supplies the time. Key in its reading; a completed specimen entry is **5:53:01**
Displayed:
**2:42:47**
